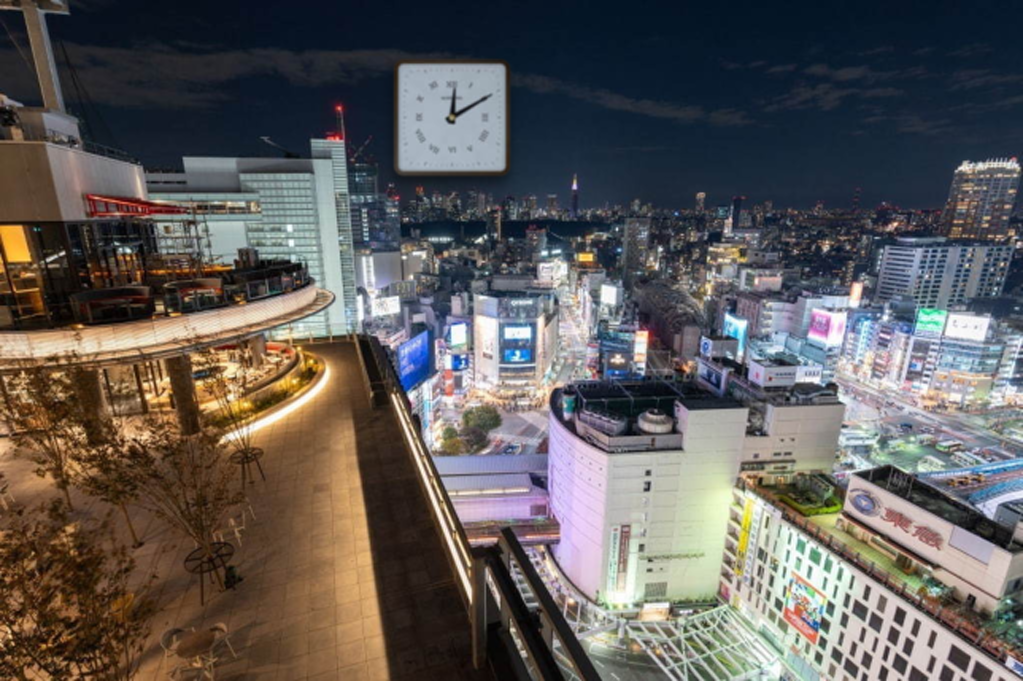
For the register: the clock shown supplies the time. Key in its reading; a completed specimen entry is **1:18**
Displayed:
**12:10**
